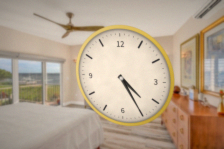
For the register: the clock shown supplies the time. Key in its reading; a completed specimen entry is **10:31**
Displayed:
**4:25**
